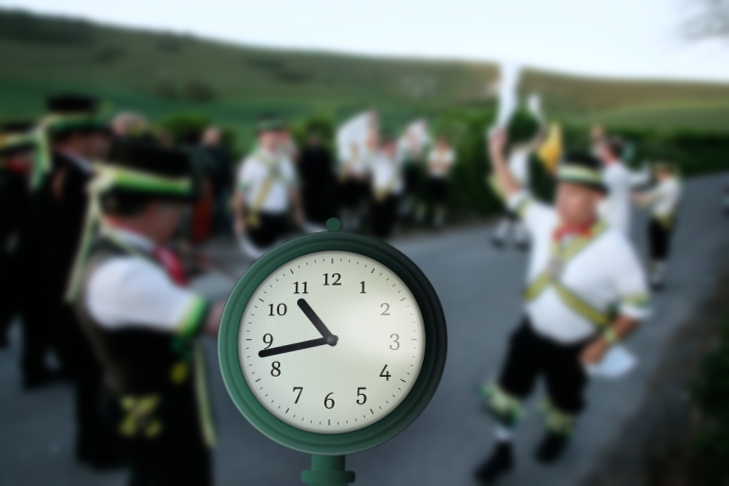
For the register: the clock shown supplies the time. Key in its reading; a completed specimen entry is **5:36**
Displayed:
**10:43**
